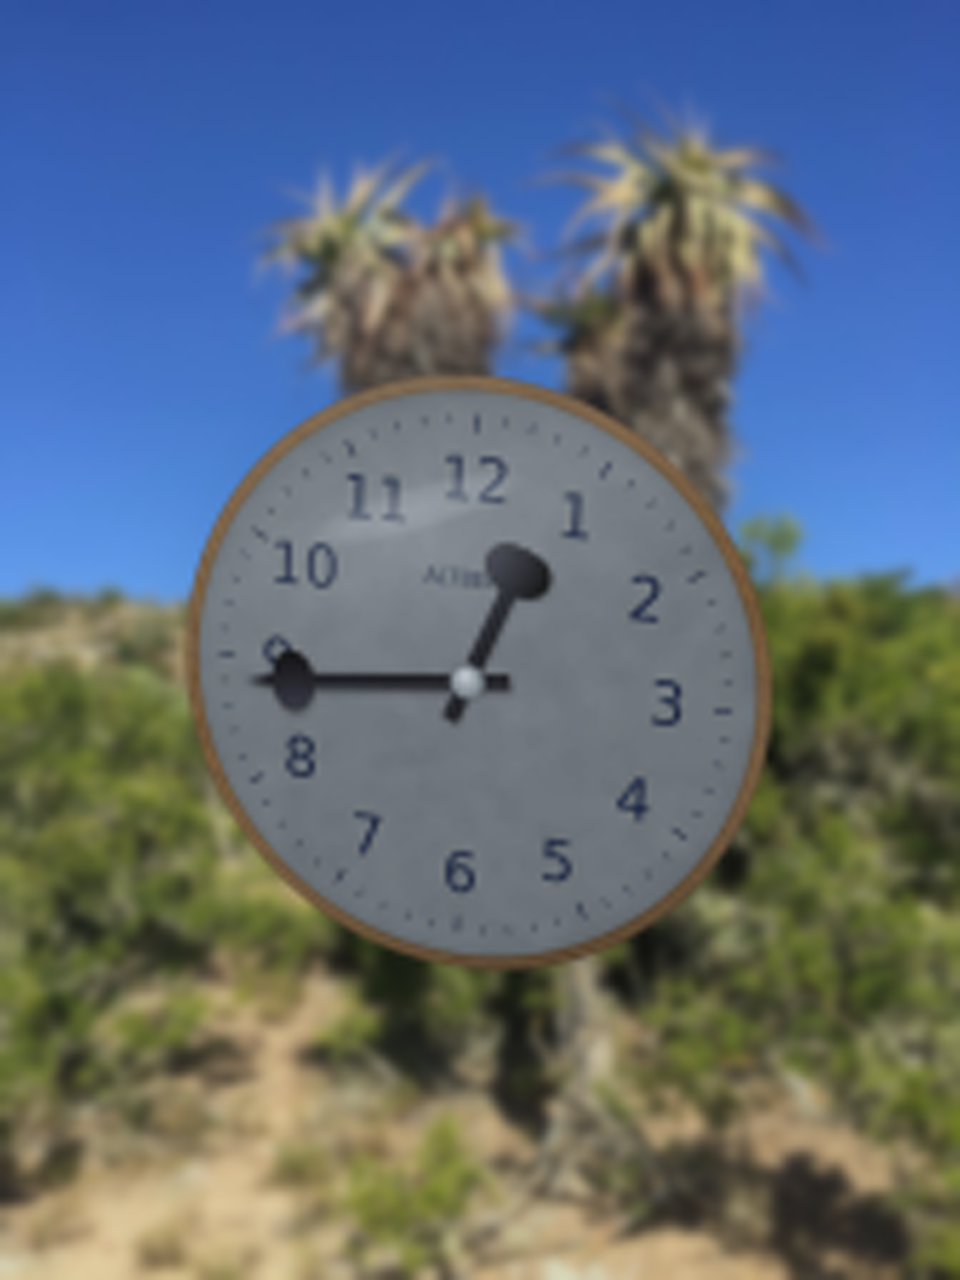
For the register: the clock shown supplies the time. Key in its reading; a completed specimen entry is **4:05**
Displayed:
**12:44**
